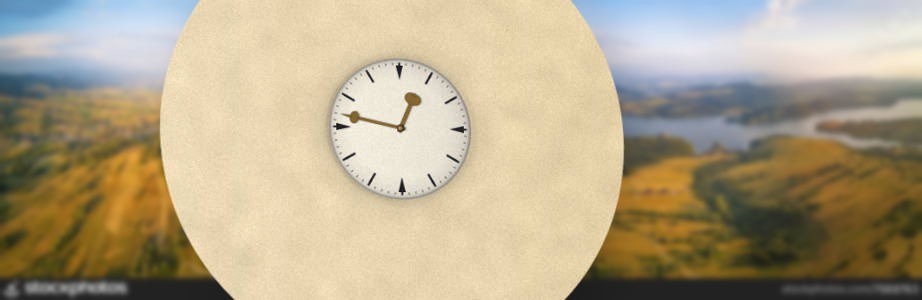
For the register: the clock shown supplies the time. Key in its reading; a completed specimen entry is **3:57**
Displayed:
**12:47**
